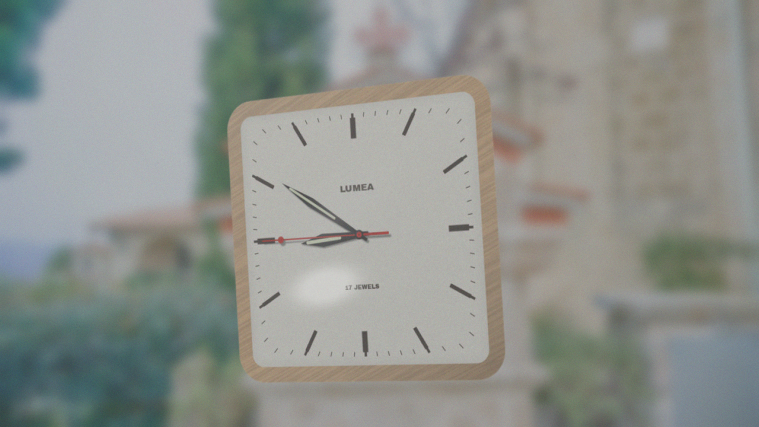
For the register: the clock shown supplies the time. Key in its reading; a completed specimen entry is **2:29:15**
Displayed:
**8:50:45**
